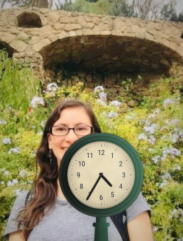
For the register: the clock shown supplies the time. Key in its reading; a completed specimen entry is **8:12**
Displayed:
**4:35**
